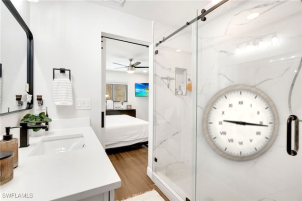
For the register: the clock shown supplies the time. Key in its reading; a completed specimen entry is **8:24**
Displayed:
**9:16**
